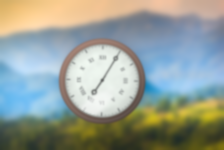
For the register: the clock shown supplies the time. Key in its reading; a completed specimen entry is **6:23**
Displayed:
**7:05**
